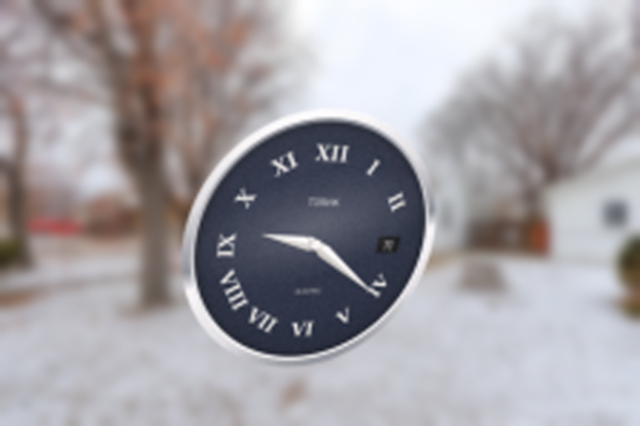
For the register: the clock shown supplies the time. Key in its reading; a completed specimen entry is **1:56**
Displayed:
**9:21**
